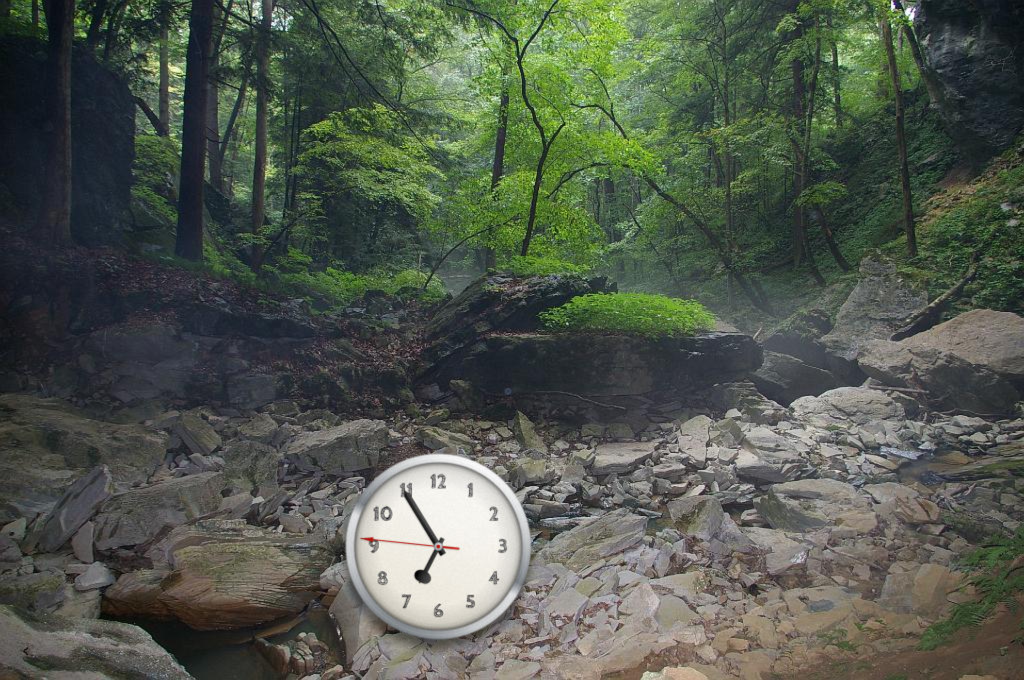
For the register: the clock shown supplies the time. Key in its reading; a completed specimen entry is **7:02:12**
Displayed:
**6:54:46**
